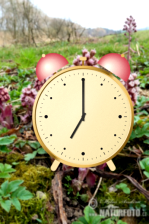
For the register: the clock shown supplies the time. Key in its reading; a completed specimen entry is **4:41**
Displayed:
**7:00**
